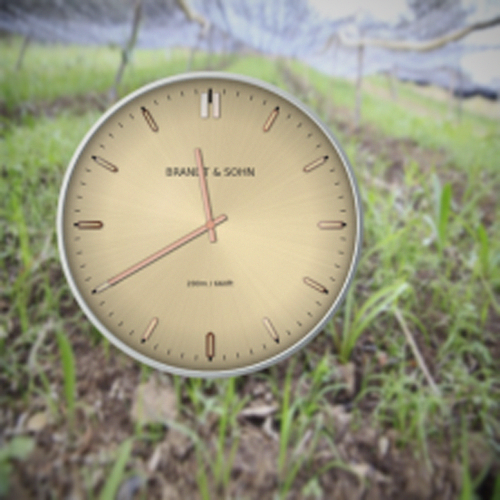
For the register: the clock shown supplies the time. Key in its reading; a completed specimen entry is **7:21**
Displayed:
**11:40**
